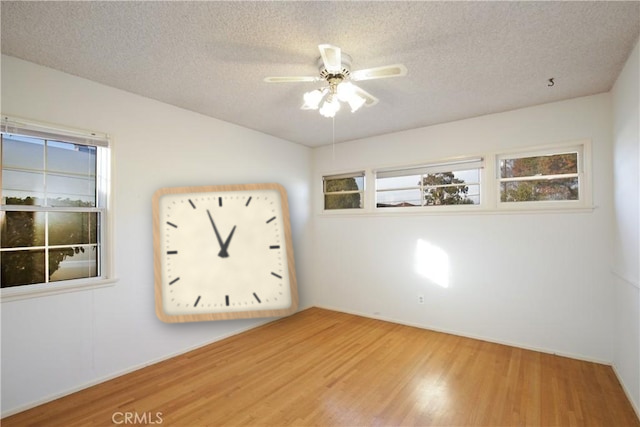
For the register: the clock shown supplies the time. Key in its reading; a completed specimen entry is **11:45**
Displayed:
**12:57**
